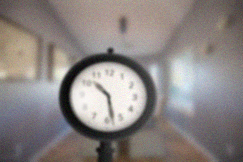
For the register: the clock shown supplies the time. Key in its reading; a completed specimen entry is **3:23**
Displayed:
**10:28**
